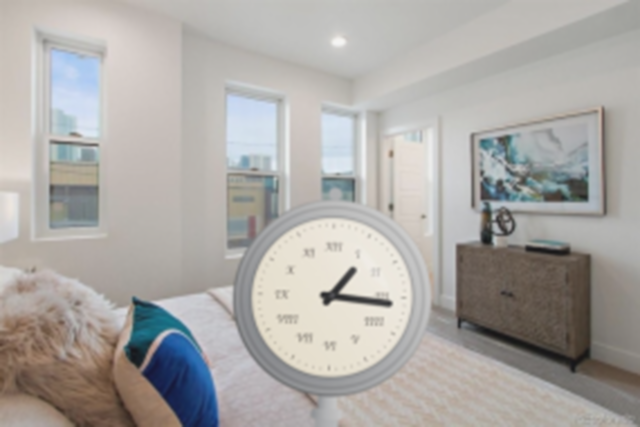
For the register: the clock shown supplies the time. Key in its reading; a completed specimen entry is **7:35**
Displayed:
**1:16**
